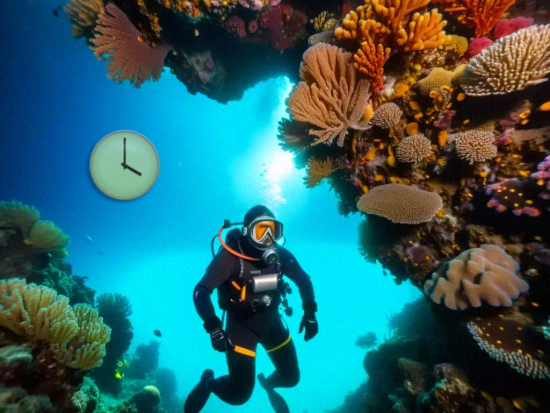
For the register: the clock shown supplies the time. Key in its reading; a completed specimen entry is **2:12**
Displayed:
**4:00**
